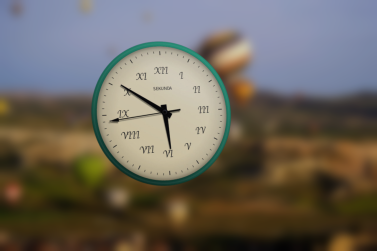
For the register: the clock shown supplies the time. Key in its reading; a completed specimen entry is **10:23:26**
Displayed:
**5:50:44**
